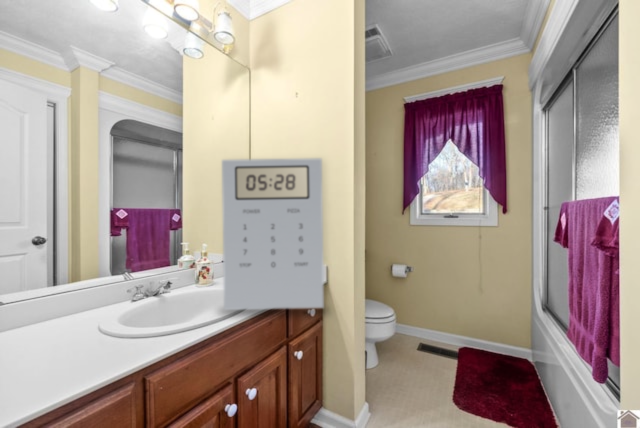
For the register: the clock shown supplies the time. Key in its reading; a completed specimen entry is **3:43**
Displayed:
**5:28**
